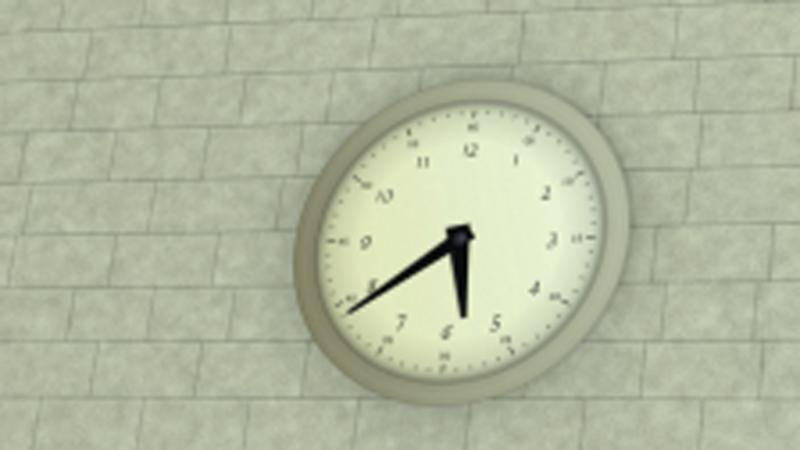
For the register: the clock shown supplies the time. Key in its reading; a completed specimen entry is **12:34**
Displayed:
**5:39**
